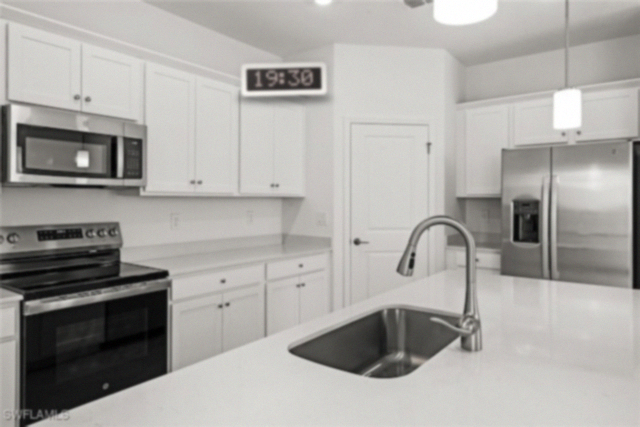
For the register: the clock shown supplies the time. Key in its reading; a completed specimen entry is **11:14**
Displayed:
**19:30**
